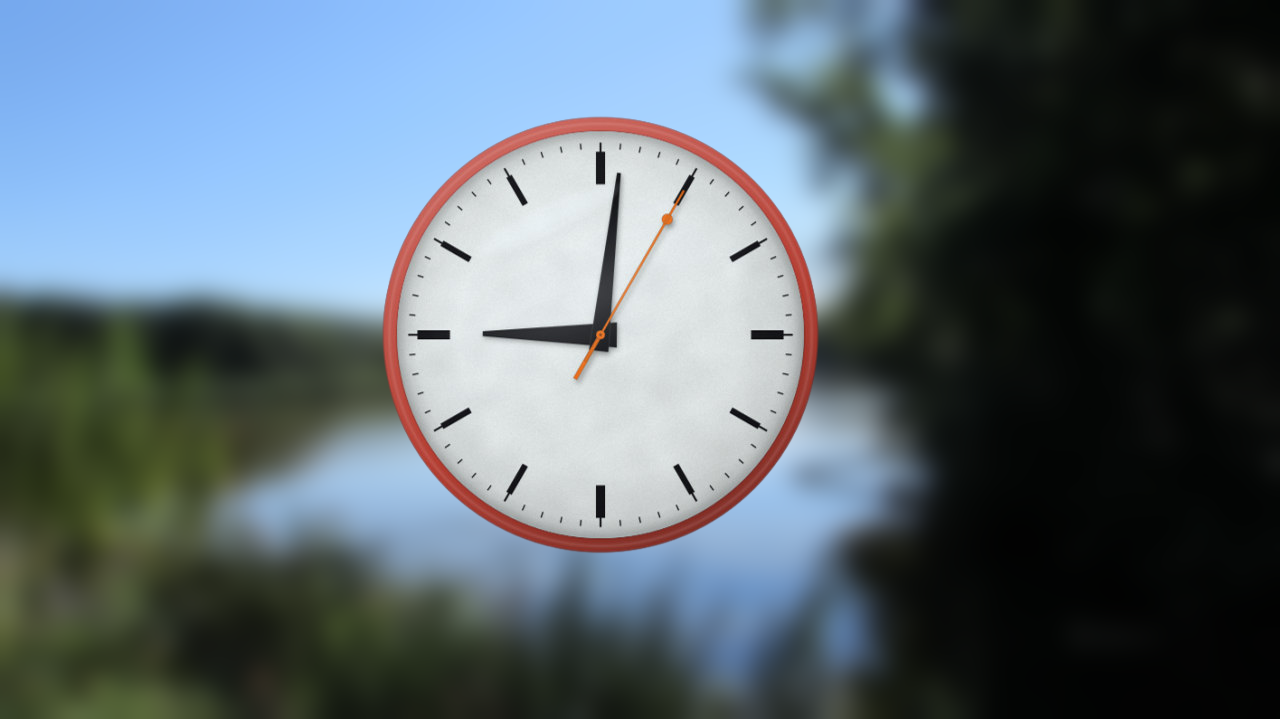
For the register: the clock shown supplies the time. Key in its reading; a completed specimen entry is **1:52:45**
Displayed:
**9:01:05**
